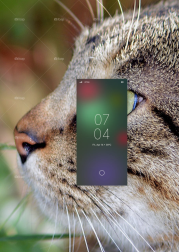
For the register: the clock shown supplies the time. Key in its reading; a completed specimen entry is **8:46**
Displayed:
**7:04**
